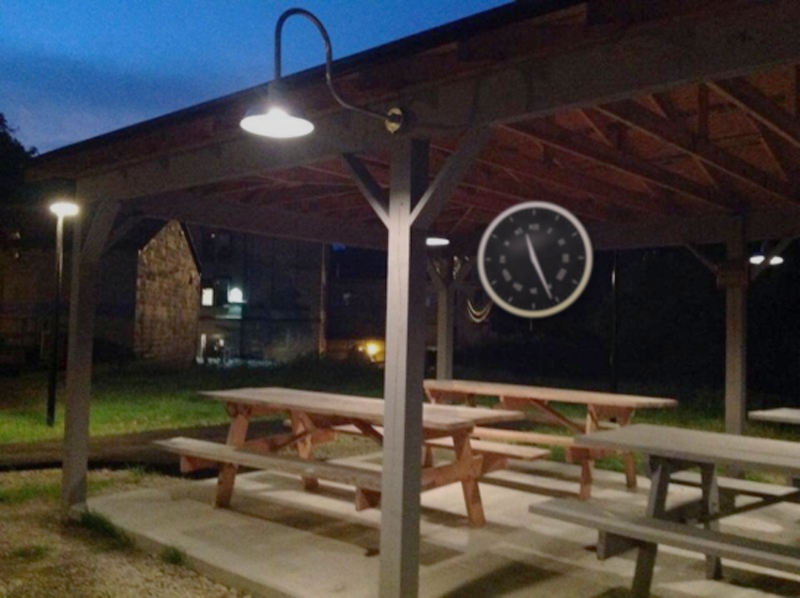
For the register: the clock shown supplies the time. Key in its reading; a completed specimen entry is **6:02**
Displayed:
**11:26**
